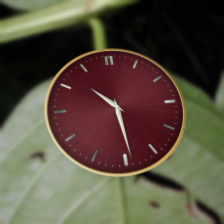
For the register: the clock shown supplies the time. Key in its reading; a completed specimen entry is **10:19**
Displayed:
**10:29**
